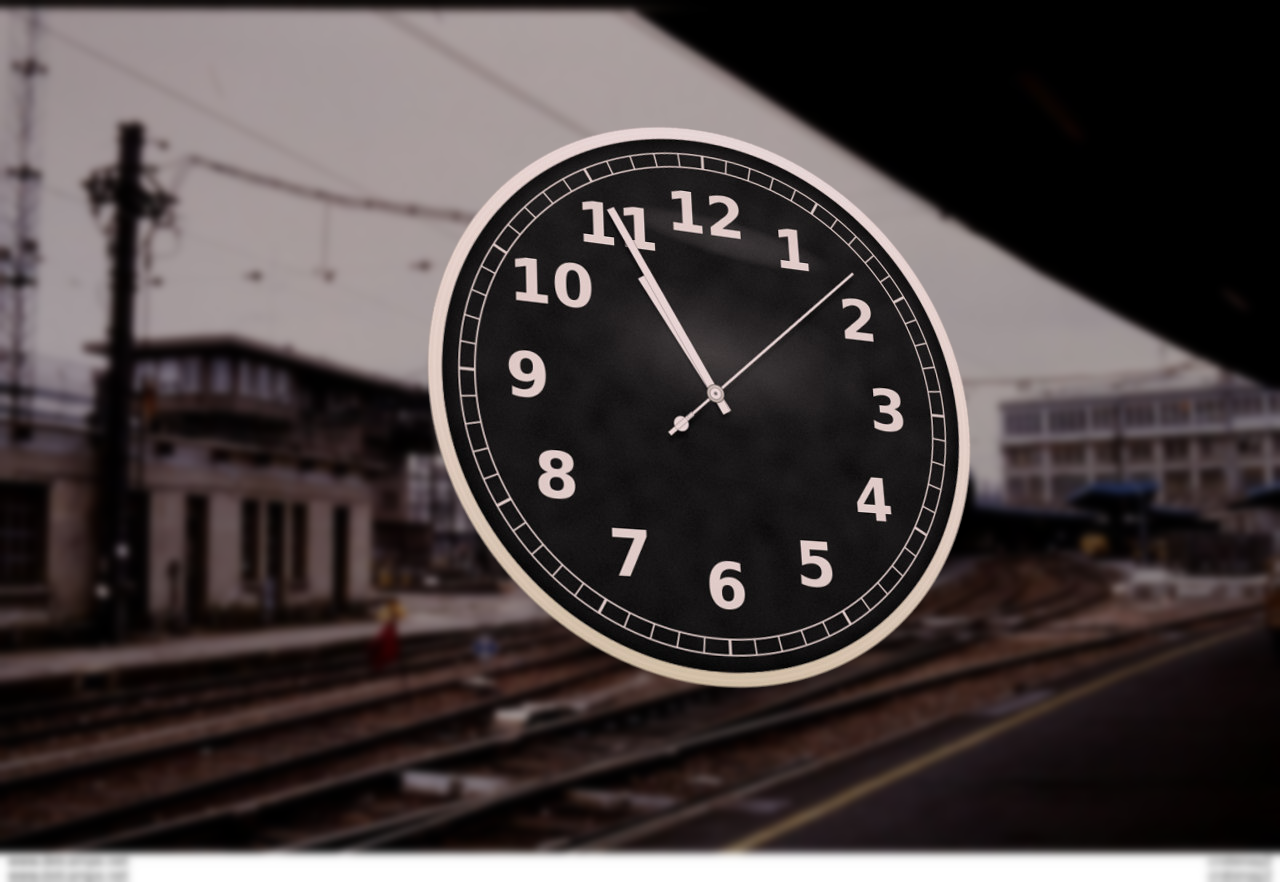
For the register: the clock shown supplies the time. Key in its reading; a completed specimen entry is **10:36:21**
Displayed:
**10:55:08**
